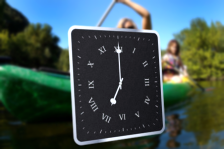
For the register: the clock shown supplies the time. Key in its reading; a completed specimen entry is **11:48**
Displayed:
**7:00**
